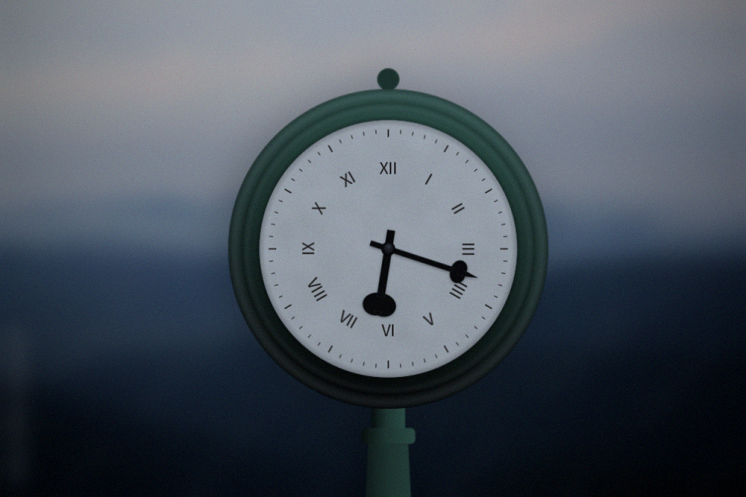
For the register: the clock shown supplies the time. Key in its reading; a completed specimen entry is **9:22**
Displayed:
**6:18**
